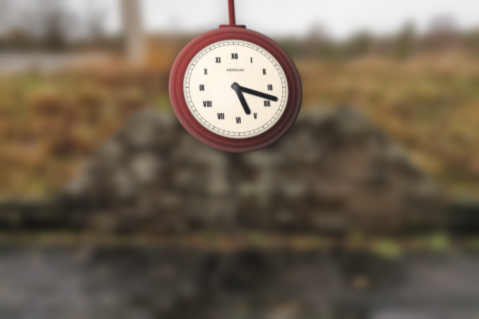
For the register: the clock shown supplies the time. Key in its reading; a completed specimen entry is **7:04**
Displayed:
**5:18**
